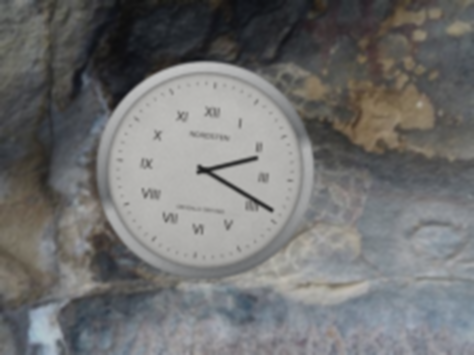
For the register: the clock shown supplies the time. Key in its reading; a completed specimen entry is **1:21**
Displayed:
**2:19**
